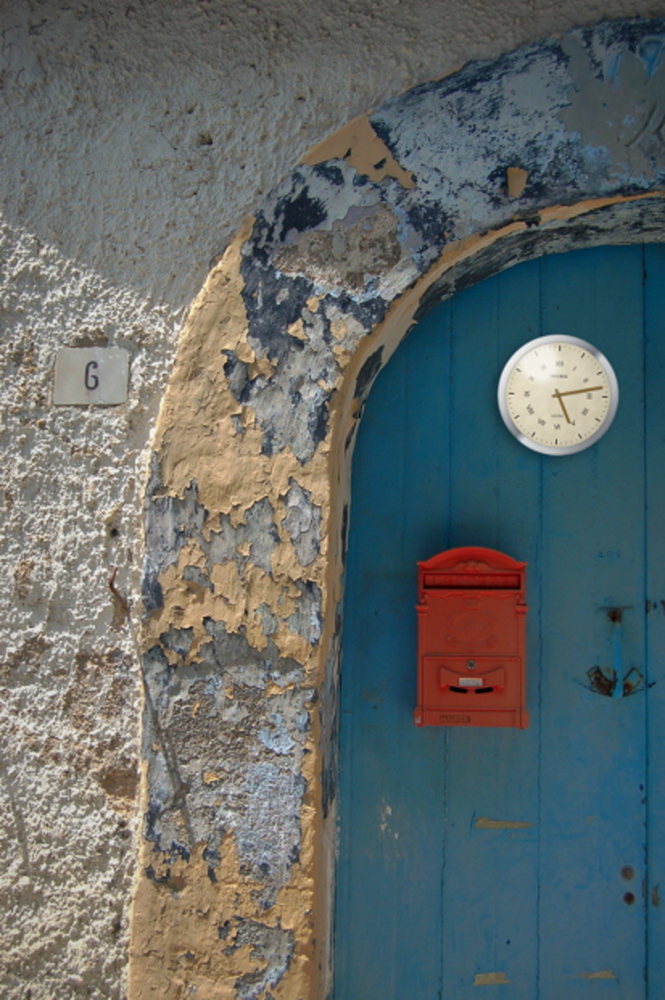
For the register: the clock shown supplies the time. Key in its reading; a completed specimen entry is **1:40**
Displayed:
**5:13**
